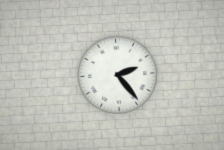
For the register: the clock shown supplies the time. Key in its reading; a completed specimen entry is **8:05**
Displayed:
**2:24**
